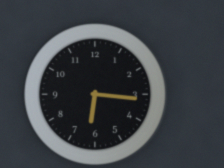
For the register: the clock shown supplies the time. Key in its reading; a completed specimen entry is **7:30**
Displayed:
**6:16**
